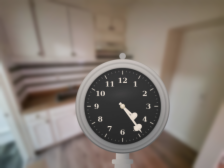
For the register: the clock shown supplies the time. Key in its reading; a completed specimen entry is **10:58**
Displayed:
**4:24**
